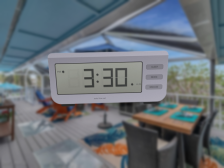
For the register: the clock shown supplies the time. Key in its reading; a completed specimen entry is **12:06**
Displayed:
**3:30**
